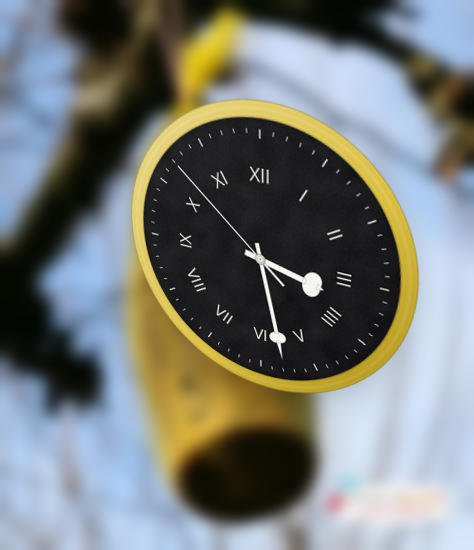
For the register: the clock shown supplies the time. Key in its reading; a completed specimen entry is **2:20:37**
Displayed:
**3:27:52**
